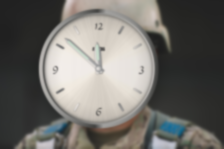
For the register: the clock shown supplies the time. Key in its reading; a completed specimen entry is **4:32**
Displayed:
**11:52**
